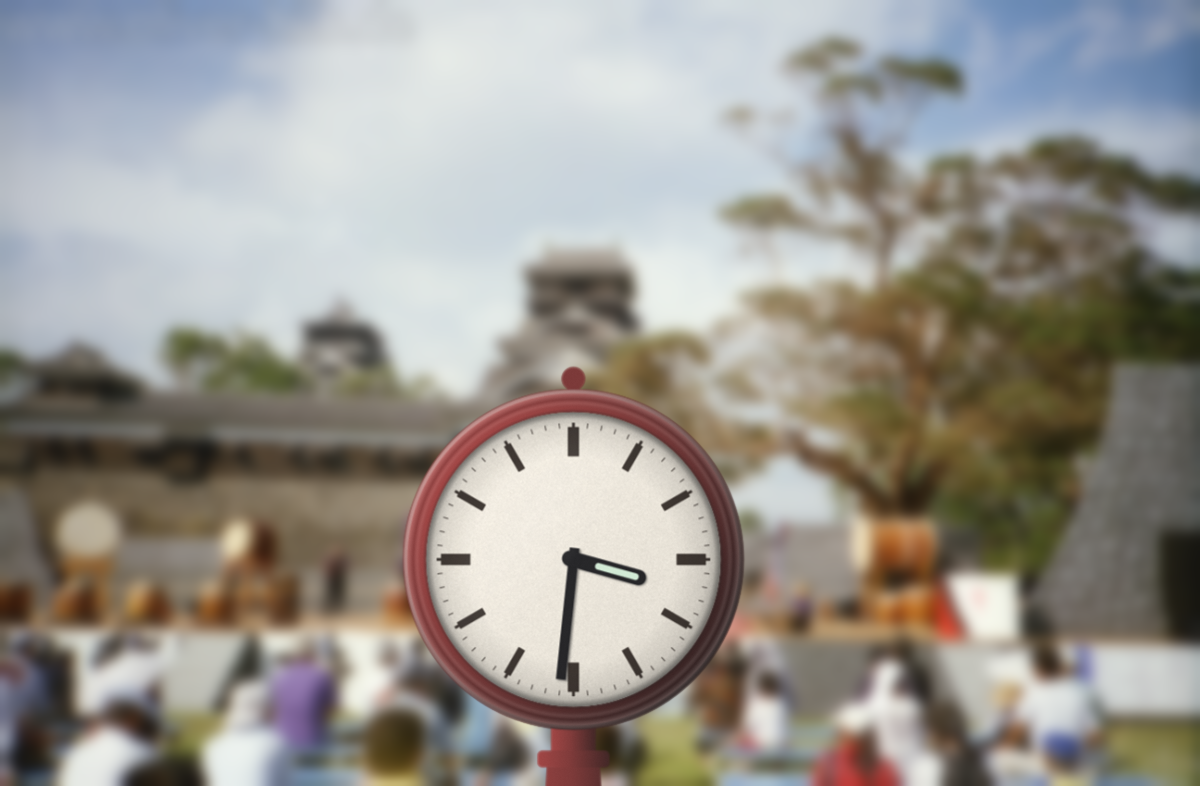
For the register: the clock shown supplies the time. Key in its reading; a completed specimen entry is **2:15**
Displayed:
**3:31**
